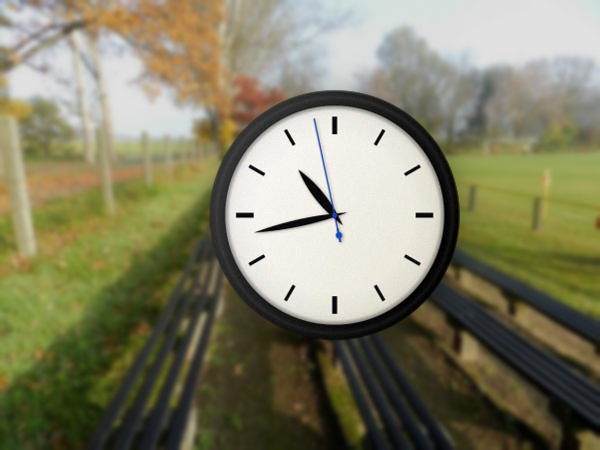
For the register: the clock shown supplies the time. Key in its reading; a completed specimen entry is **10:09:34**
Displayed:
**10:42:58**
